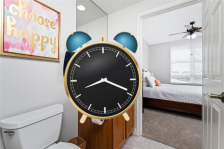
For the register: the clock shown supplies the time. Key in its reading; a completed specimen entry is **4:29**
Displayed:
**8:19**
